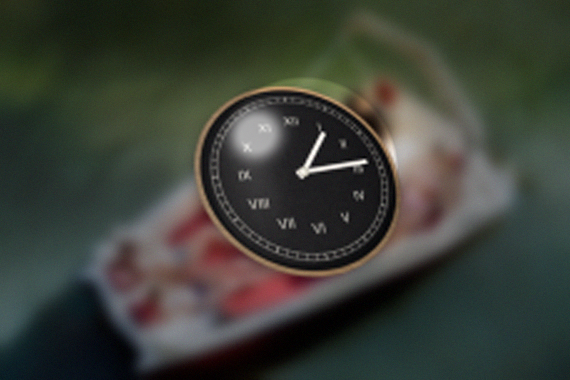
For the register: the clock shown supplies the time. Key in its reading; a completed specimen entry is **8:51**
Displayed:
**1:14**
